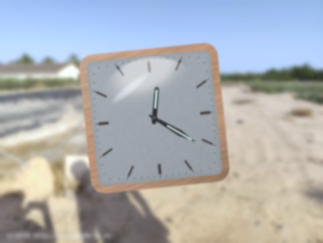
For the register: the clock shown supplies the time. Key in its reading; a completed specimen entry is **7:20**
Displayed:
**12:21**
